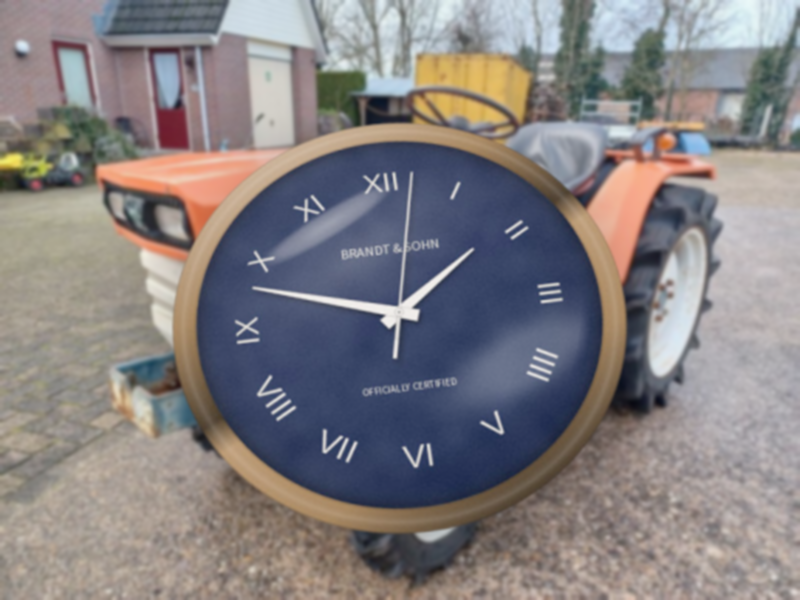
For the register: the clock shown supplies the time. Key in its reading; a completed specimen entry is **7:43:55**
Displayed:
**1:48:02**
